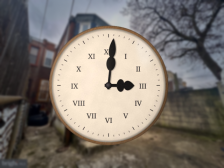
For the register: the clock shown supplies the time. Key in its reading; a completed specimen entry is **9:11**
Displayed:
**3:01**
